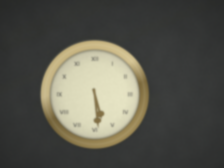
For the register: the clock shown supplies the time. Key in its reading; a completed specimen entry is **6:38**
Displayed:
**5:29**
